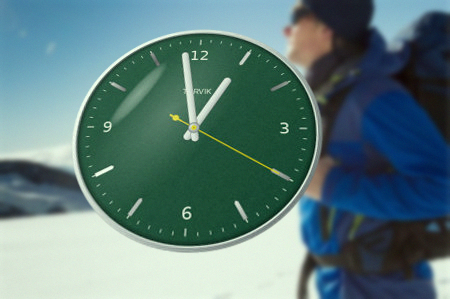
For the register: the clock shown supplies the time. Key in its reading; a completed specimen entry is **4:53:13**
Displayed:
**12:58:20**
